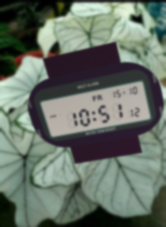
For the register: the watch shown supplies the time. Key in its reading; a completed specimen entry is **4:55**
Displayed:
**10:51**
